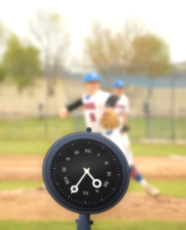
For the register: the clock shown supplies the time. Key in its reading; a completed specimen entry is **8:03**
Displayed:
**4:35**
